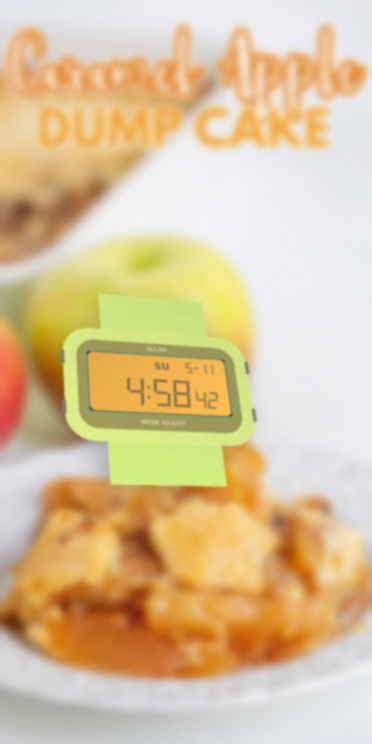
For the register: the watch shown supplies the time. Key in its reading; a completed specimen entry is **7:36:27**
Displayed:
**4:58:42**
